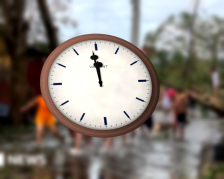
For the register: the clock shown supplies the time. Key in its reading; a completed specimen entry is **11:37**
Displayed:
**11:59**
